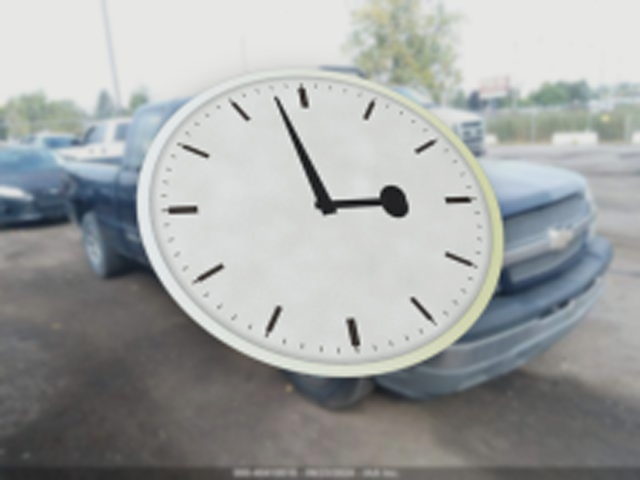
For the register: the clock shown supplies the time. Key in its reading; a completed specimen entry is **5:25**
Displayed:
**2:58**
